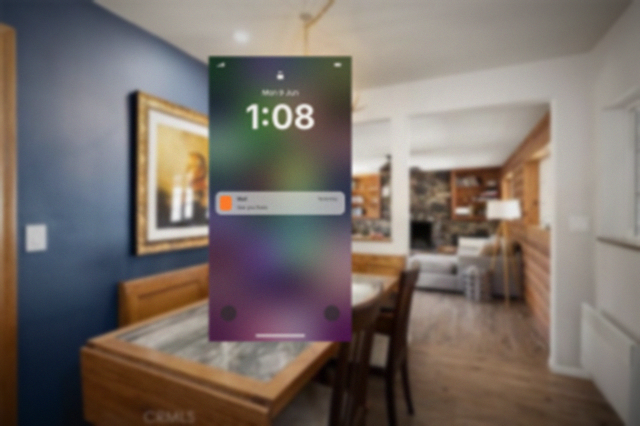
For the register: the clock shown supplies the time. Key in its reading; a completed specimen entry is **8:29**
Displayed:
**1:08**
